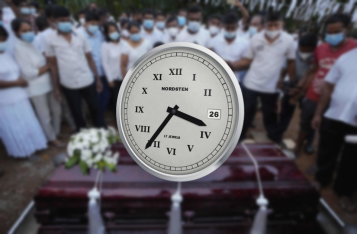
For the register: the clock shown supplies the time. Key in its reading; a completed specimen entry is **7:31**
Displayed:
**3:36**
